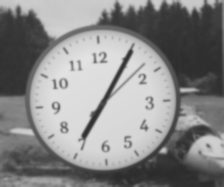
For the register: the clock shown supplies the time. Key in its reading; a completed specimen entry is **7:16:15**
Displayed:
**7:05:08**
